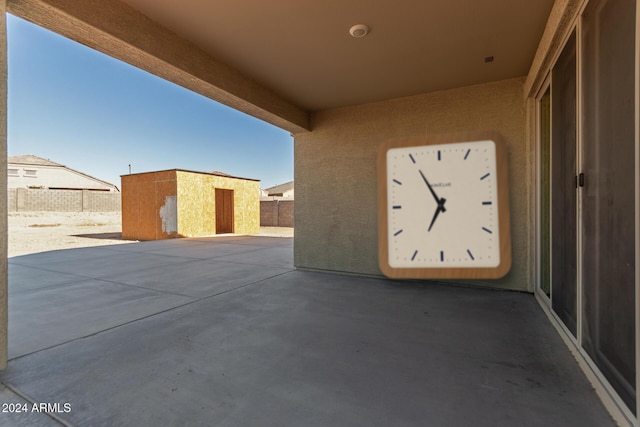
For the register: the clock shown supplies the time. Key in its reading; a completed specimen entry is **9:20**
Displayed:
**6:55**
